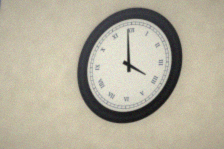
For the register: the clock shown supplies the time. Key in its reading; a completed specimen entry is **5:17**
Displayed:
**3:59**
